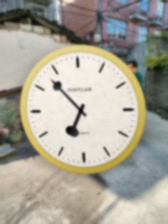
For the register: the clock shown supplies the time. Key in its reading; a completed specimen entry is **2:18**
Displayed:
**6:53**
